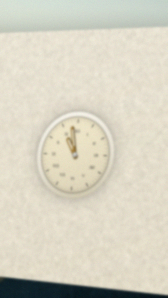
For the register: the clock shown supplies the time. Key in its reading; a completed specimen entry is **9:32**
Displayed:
**10:58**
